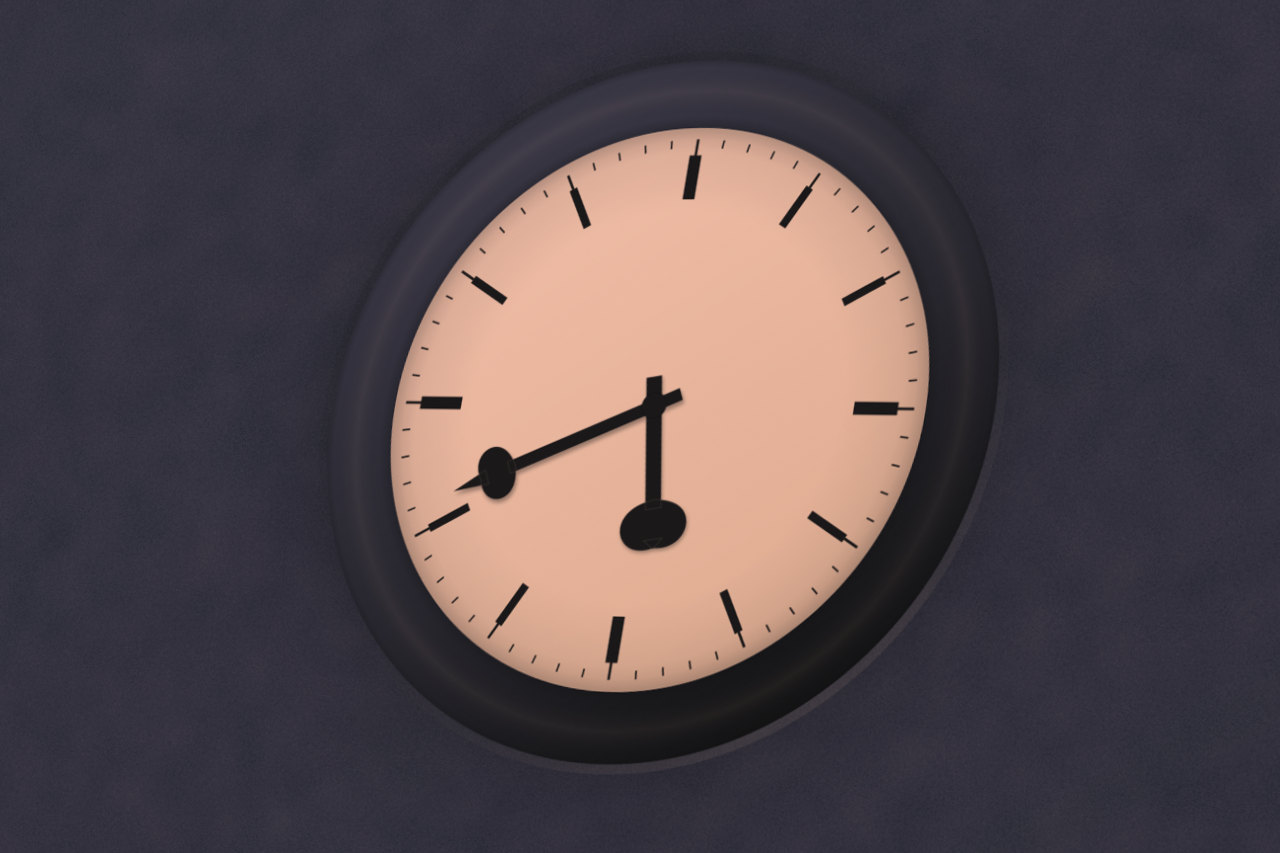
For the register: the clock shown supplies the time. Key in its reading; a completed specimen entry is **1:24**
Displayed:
**5:41**
